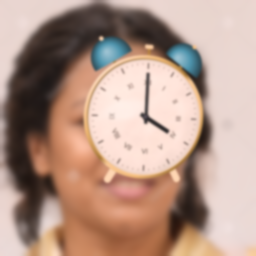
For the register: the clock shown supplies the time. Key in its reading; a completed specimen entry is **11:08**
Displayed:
**4:00**
